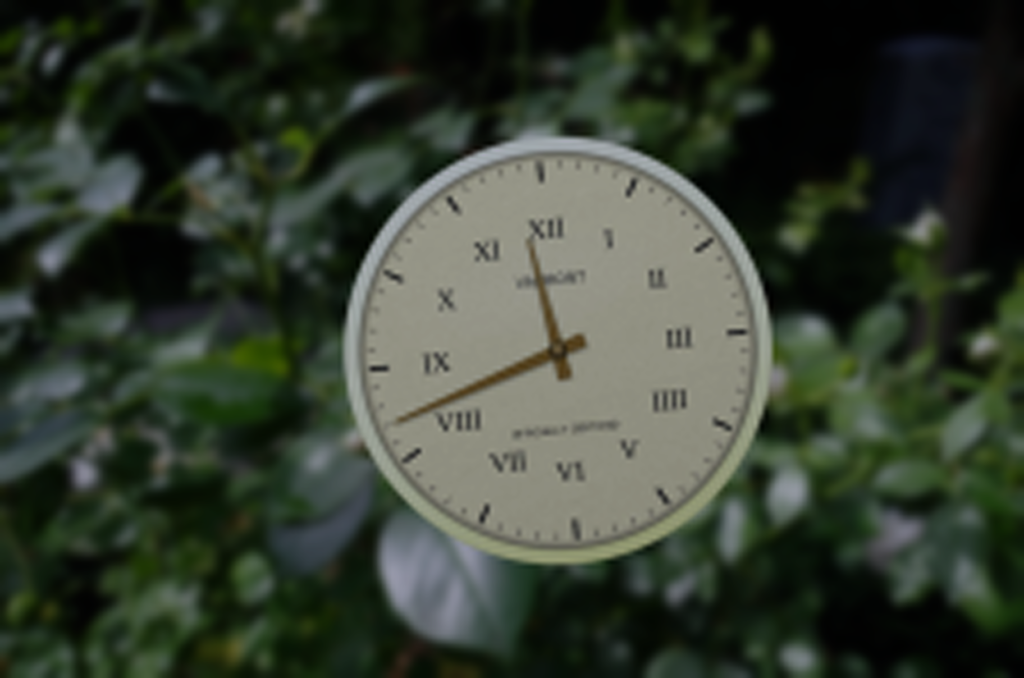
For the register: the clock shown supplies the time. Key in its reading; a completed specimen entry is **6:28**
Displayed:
**11:42**
